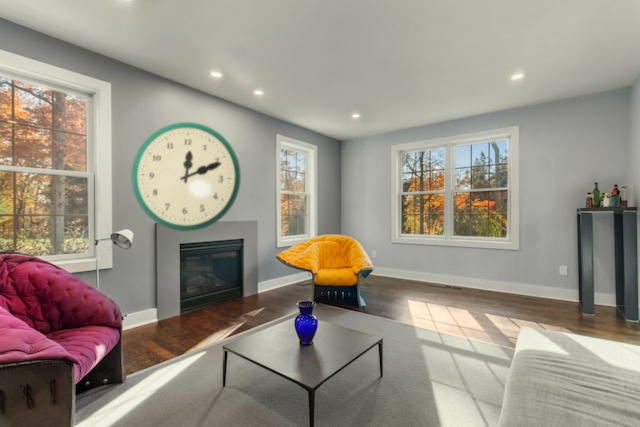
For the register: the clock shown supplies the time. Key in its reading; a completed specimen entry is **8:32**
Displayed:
**12:11**
